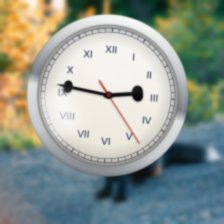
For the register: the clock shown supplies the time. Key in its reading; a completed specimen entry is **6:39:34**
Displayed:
**2:46:24**
